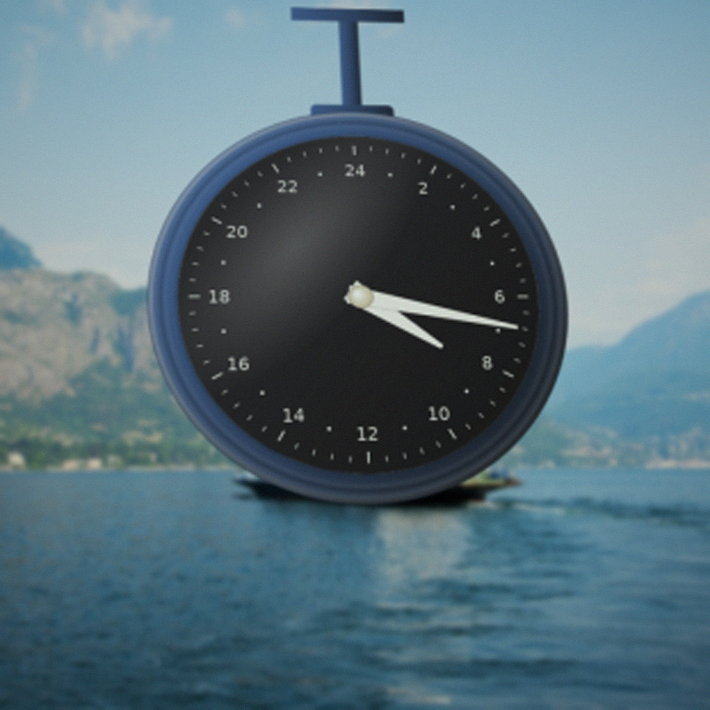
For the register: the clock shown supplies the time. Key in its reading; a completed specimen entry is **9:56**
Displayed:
**8:17**
